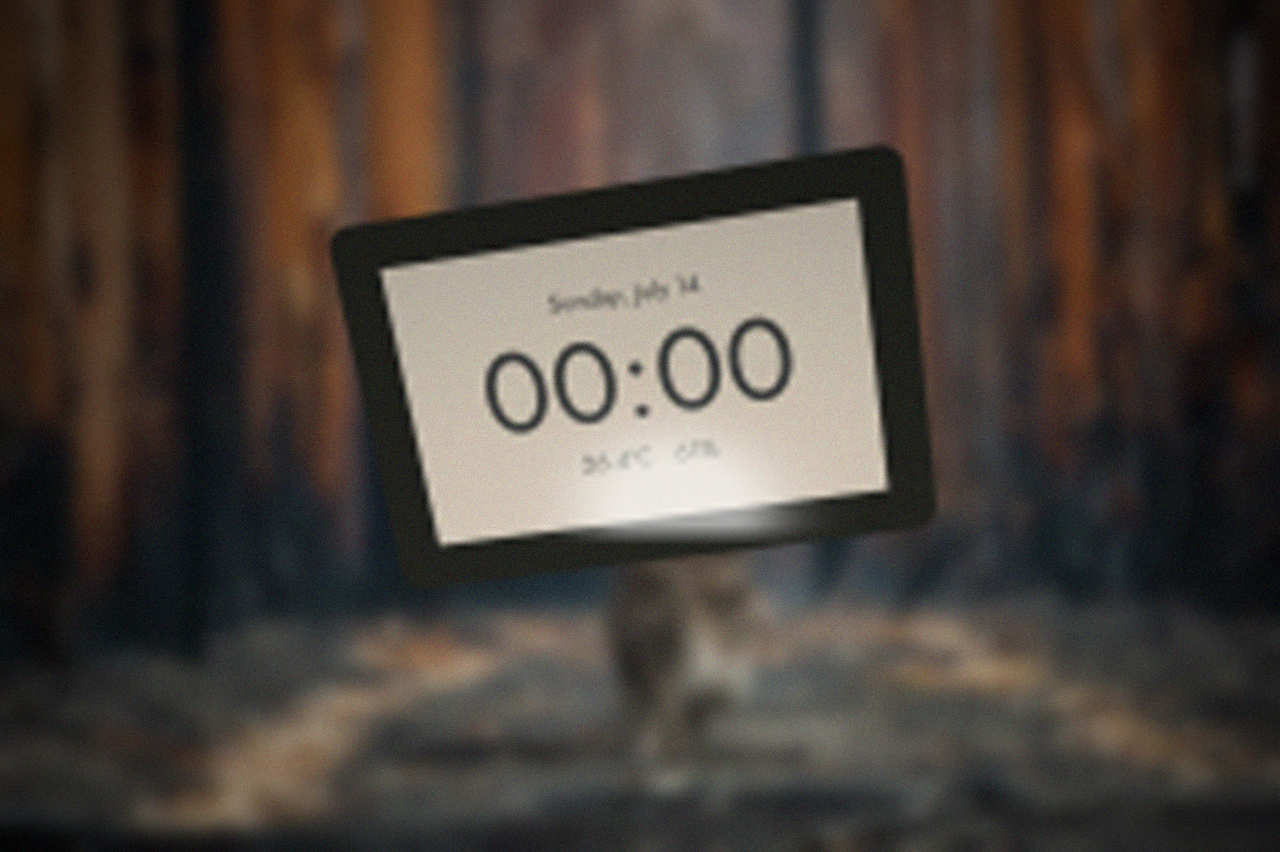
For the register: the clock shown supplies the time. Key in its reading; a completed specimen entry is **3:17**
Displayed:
**0:00**
